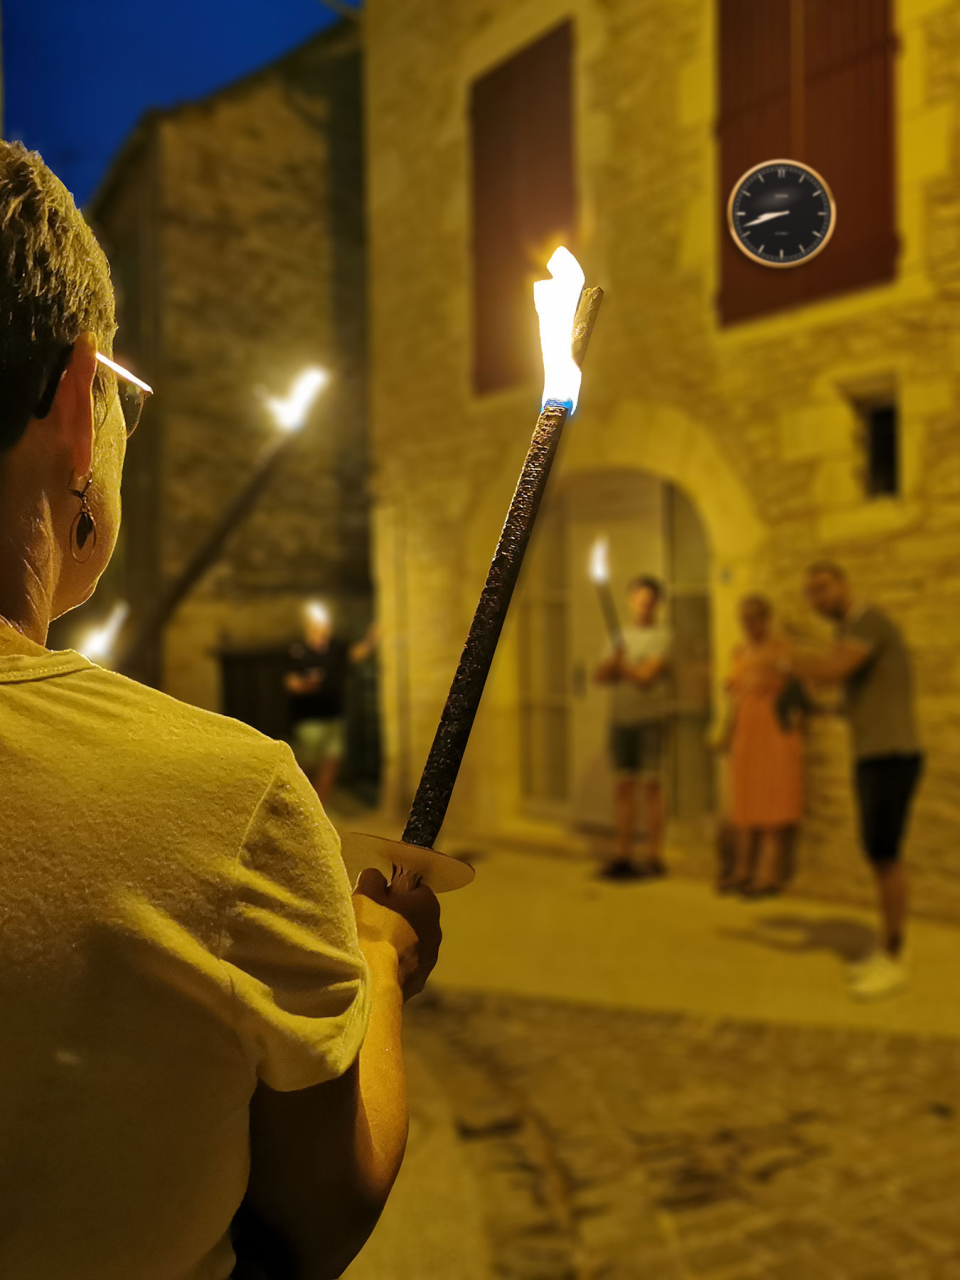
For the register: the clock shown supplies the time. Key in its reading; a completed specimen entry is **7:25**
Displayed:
**8:42**
